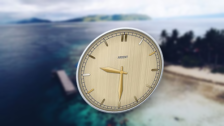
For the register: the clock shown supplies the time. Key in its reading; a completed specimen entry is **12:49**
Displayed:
**9:30**
